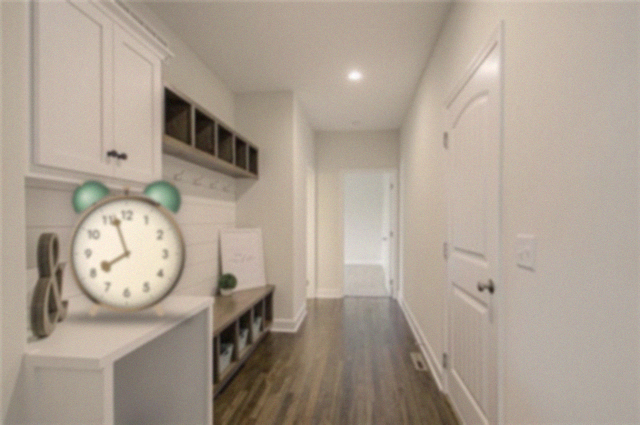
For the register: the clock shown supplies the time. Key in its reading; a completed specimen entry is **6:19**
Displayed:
**7:57**
